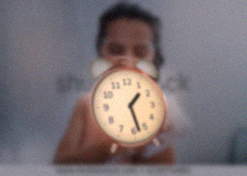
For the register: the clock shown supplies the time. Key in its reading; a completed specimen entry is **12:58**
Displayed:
**1:28**
